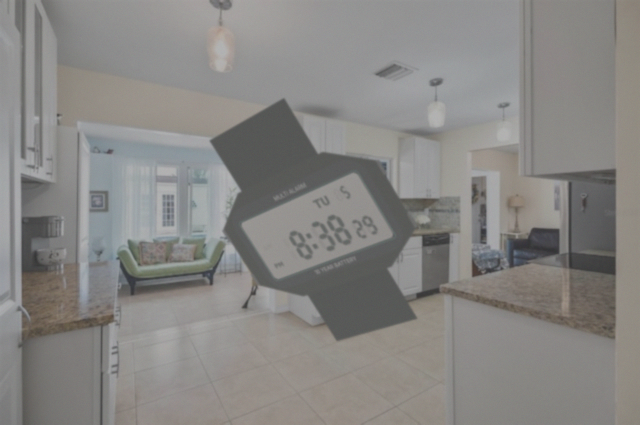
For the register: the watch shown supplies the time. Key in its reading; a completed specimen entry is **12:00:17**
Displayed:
**8:38:29**
